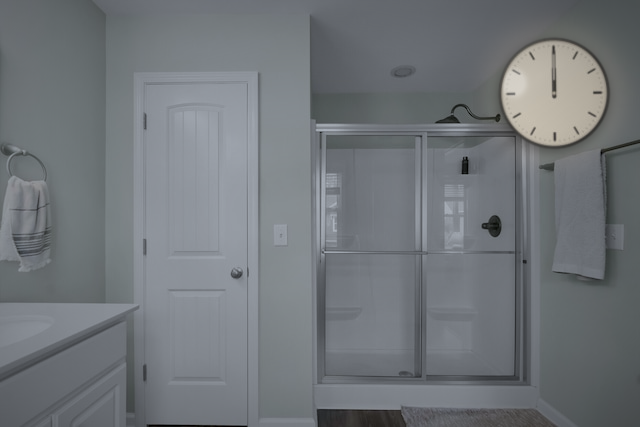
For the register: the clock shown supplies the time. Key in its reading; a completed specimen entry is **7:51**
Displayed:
**12:00**
